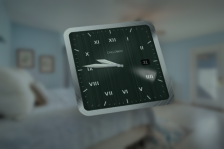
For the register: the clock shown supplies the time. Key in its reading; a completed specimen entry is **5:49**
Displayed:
**9:46**
